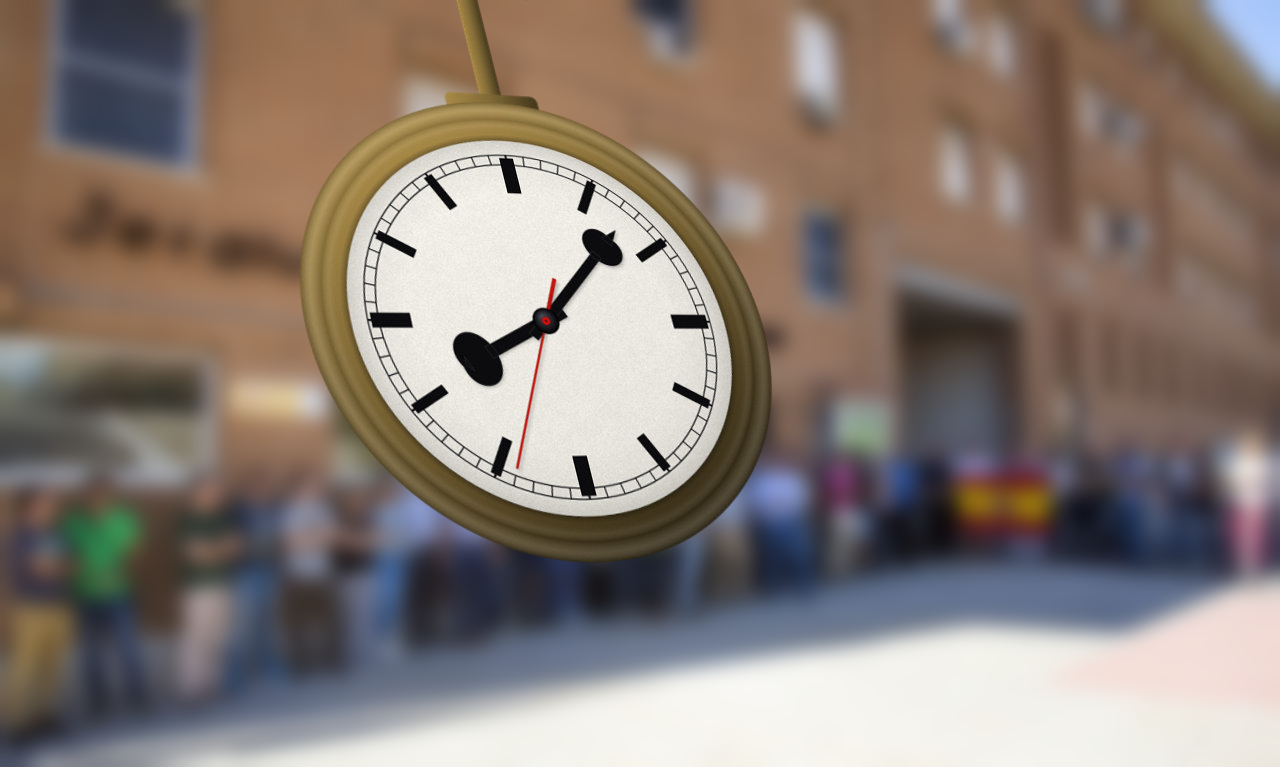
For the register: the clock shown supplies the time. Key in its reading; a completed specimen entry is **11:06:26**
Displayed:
**8:07:34**
